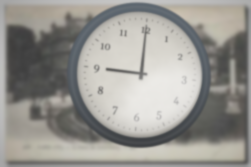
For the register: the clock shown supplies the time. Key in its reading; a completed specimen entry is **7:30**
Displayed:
**9:00**
